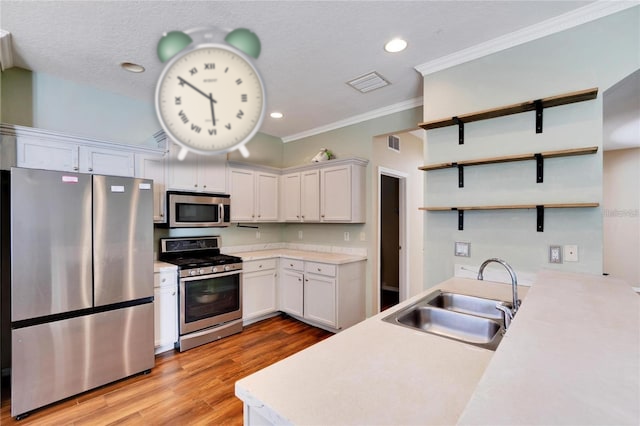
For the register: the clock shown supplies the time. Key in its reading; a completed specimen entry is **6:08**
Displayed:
**5:51**
